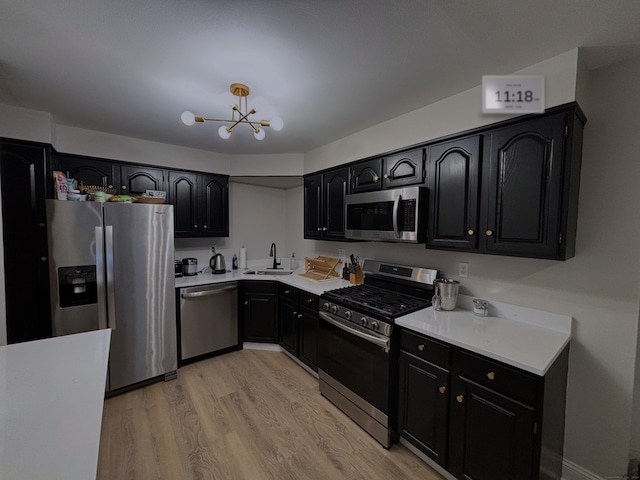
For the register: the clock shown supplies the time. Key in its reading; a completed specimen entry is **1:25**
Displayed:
**11:18**
